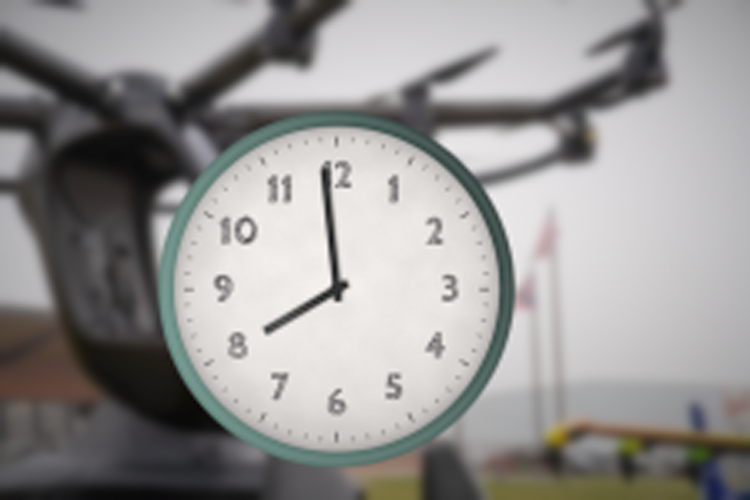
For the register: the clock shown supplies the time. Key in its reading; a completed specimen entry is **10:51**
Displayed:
**7:59**
